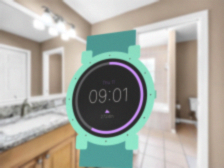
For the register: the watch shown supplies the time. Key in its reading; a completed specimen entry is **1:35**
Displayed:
**9:01**
